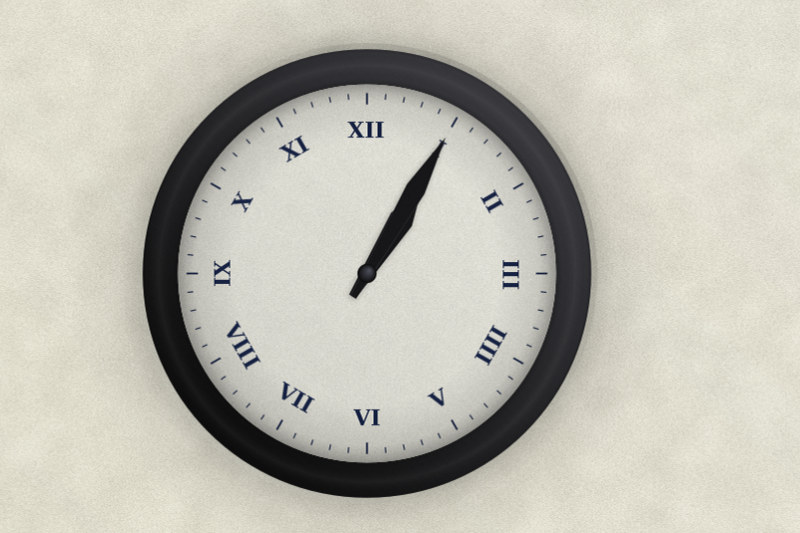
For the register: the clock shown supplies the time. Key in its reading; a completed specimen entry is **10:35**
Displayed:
**1:05**
